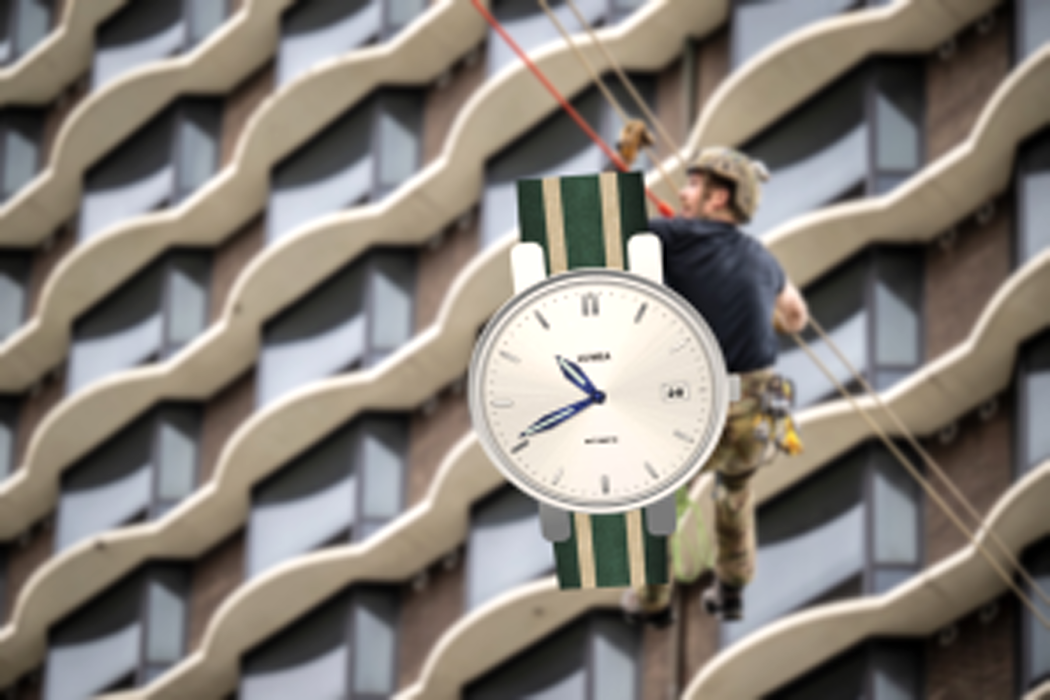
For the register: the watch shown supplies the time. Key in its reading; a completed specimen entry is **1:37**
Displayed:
**10:41**
